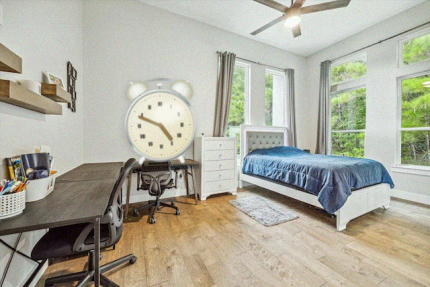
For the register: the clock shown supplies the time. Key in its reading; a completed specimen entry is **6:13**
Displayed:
**4:49**
